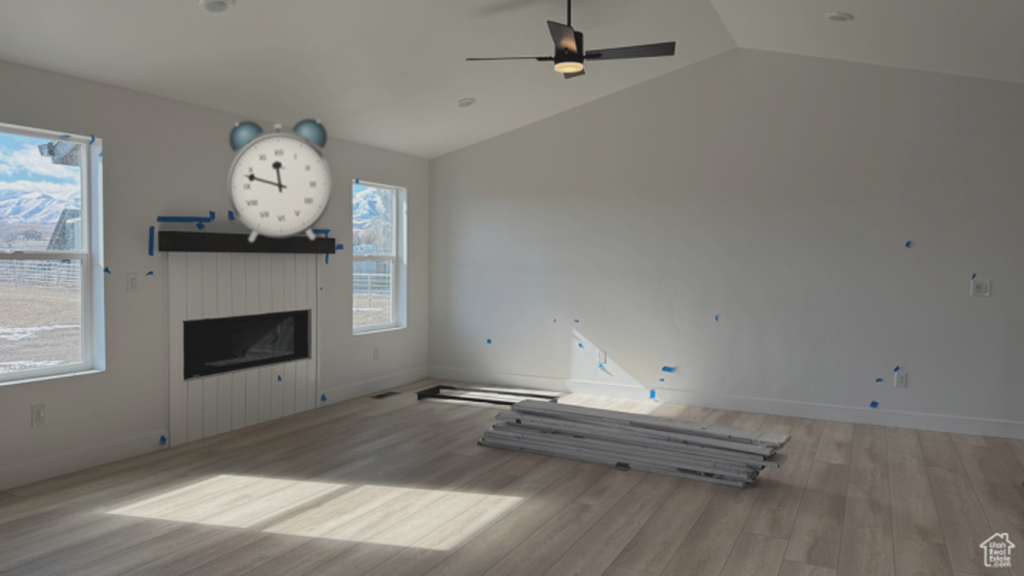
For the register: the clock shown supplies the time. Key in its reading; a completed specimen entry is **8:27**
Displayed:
**11:48**
